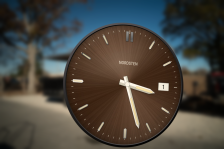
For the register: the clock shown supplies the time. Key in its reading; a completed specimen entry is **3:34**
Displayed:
**3:27**
